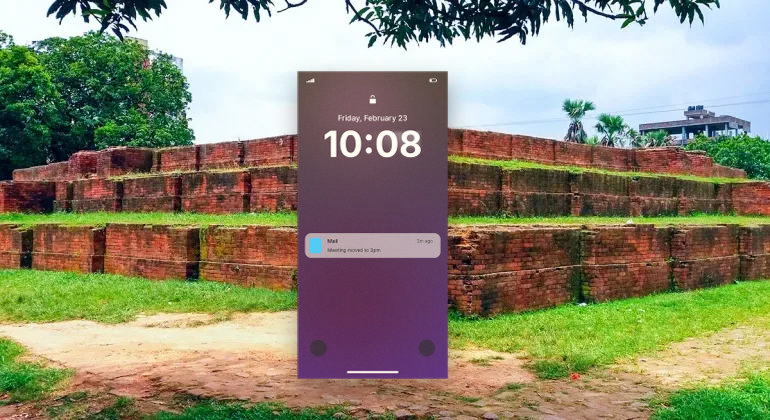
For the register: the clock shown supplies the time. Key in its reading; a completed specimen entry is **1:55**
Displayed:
**10:08**
